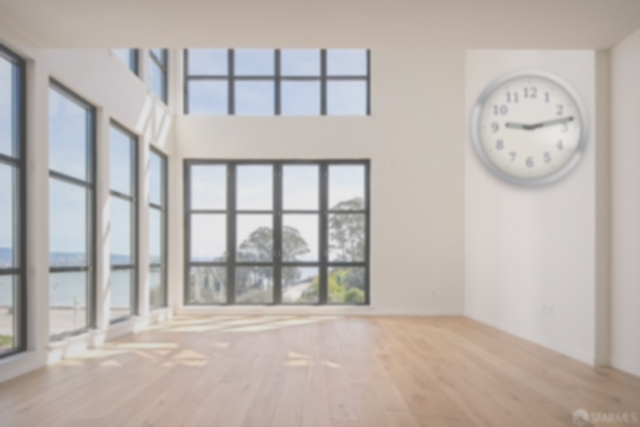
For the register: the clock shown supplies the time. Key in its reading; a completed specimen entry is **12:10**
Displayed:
**9:13**
